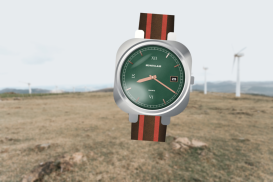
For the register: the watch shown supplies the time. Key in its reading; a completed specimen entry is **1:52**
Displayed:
**8:20**
